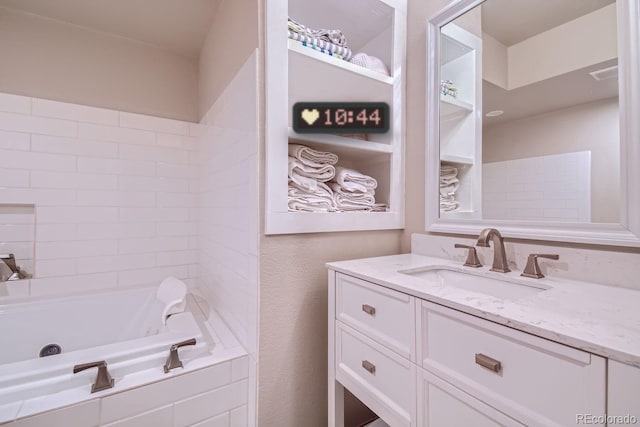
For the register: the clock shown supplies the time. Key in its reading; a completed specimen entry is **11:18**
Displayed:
**10:44**
